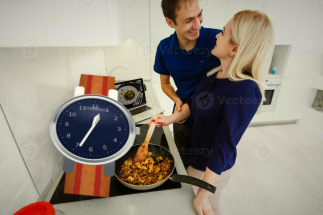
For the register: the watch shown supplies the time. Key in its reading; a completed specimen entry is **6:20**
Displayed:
**12:34**
